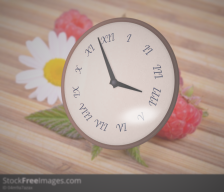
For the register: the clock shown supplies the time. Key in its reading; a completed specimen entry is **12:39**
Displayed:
**3:58**
